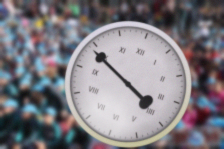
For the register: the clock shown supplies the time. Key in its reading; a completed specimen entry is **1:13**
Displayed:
**3:49**
